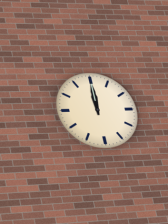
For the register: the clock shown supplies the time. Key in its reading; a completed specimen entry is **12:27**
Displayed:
**12:00**
